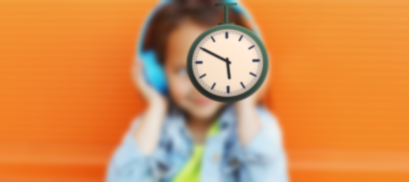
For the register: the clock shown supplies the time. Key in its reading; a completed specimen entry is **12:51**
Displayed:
**5:50**
